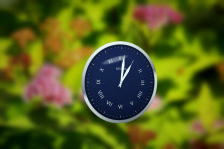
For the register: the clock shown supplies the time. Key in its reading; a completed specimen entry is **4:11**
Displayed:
**1:01**
